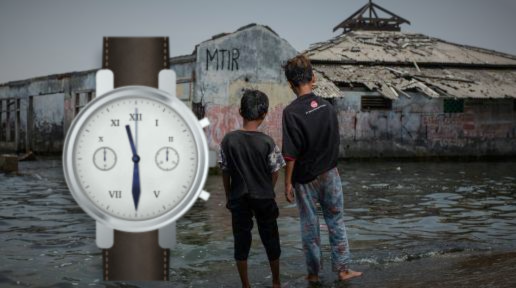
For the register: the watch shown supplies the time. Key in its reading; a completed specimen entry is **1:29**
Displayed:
**11:30**
